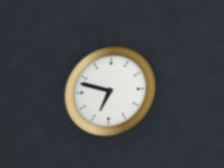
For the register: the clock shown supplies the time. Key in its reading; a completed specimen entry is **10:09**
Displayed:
**6:48**
